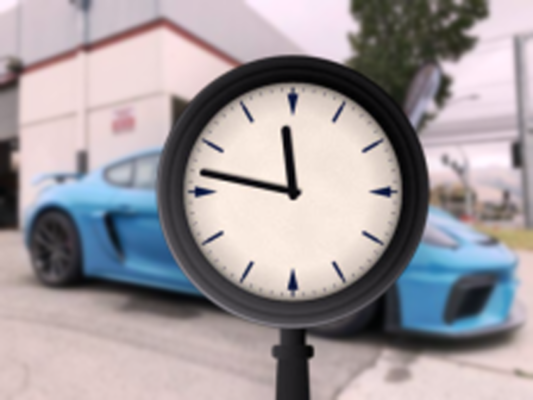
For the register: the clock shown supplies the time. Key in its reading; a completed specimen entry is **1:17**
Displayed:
**11:47**
